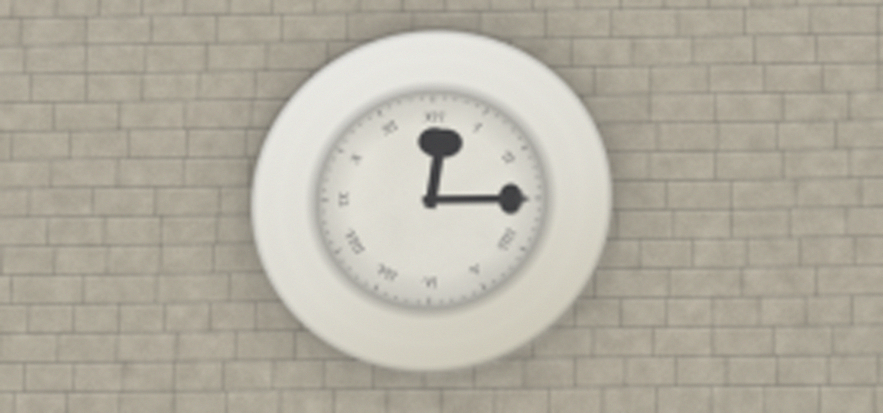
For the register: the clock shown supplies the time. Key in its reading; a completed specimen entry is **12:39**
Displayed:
**12:15**
